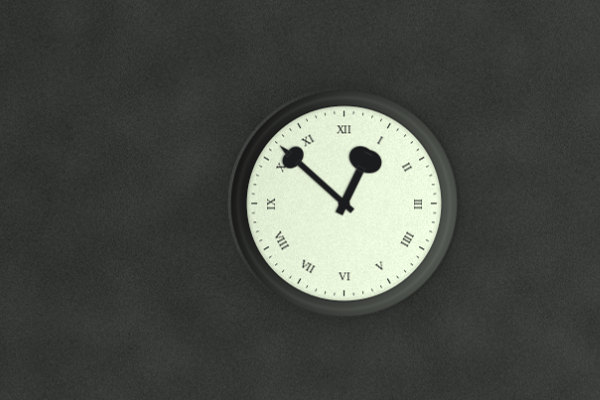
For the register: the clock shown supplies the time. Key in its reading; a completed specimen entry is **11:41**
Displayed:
**12:52**
